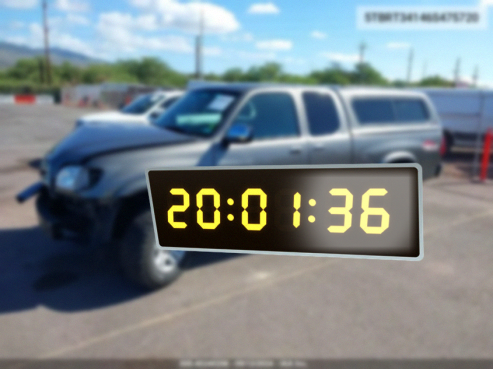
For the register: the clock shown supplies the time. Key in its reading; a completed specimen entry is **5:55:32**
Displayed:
**20:01:36**
